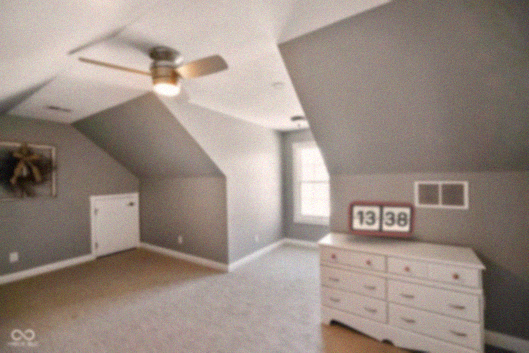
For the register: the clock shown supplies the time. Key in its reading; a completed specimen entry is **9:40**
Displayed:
**13:38**
